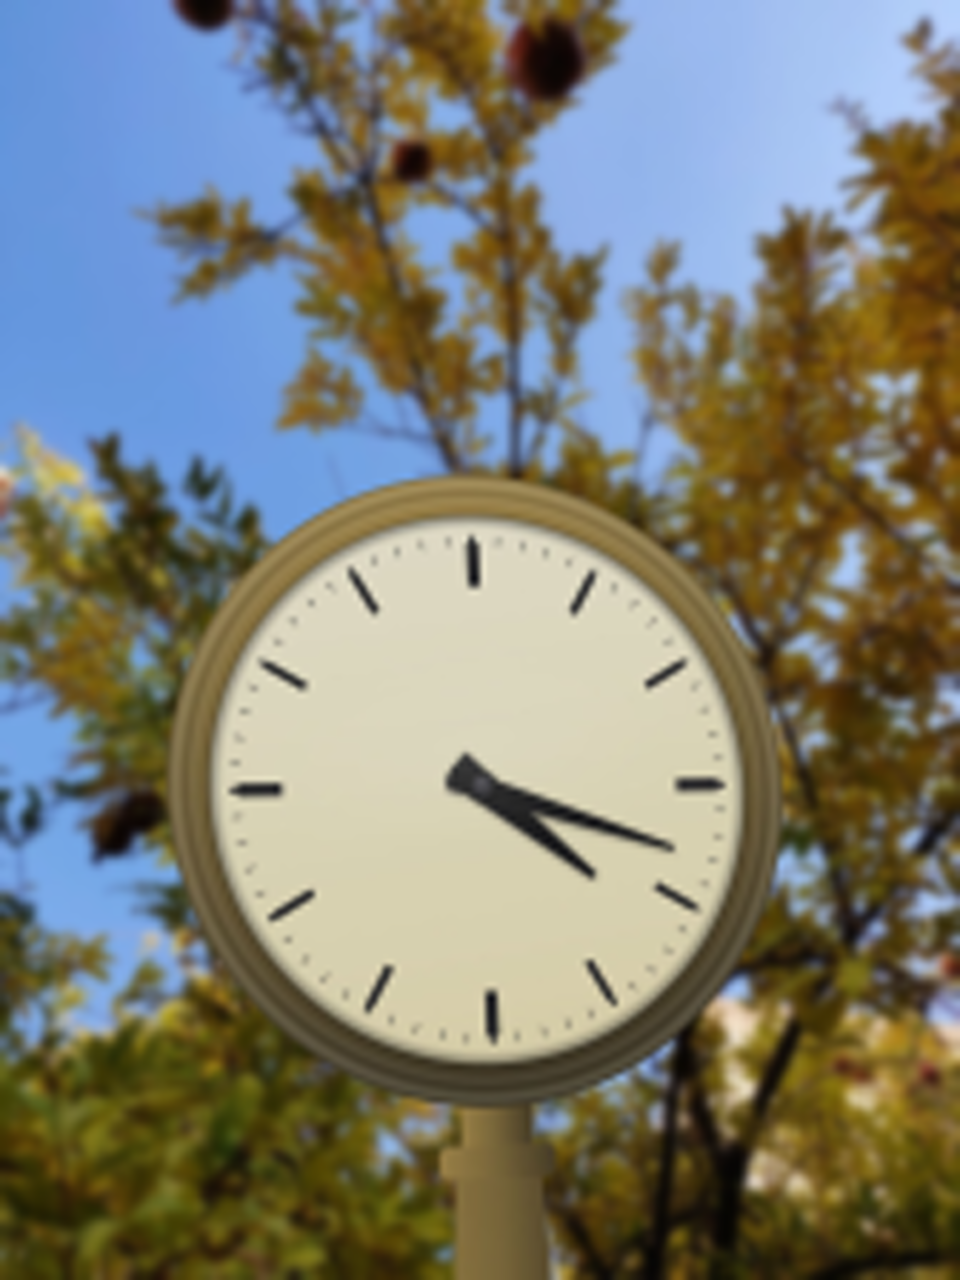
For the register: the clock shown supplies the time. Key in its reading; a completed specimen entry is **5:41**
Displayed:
**4:18**
